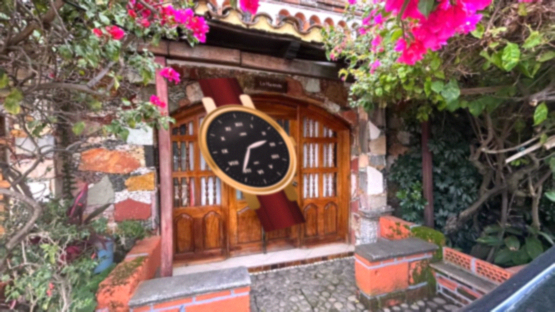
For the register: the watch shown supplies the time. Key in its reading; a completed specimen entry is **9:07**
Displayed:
**2:36**
